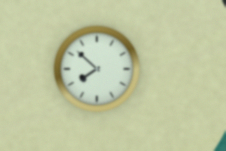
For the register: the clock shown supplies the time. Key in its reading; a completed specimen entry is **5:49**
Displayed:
**7:52**
